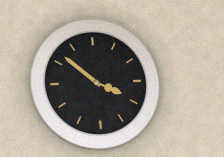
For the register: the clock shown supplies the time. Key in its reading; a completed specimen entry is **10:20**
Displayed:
**3:52**
